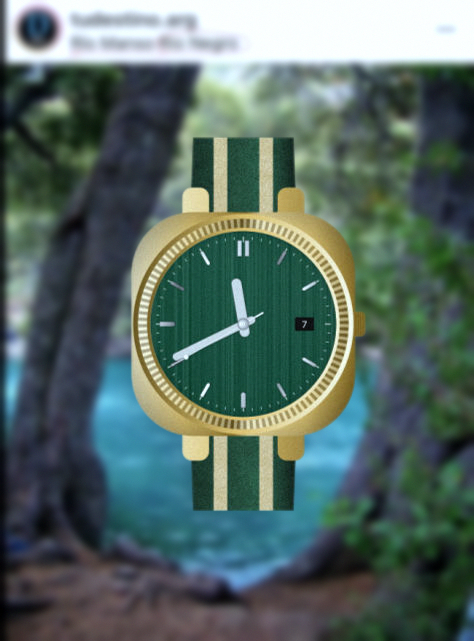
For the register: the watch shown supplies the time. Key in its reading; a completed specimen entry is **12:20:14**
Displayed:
**11:40:40**
